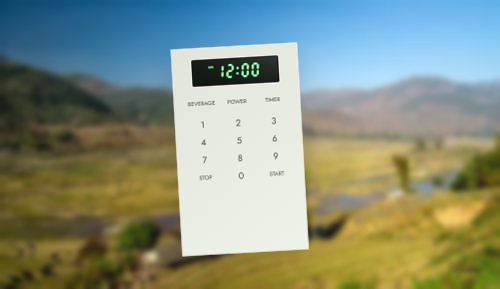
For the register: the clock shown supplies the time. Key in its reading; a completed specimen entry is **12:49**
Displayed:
**12:00**
